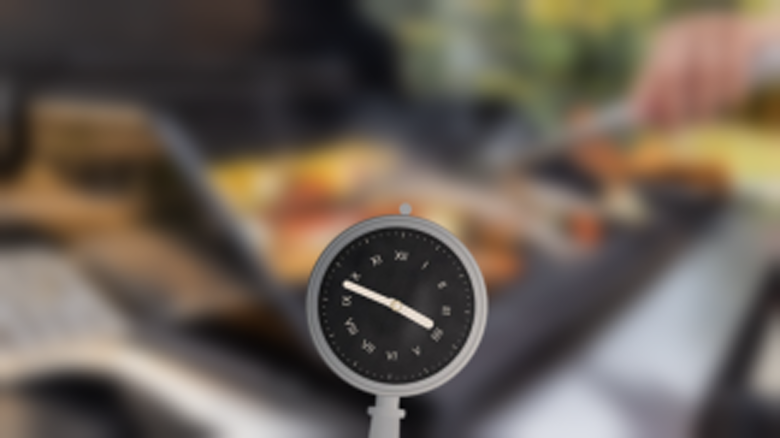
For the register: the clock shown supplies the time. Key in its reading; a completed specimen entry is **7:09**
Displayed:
**3:48**
